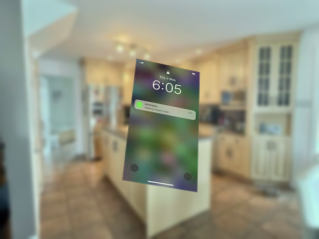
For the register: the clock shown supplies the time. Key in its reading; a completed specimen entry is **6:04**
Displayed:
**6:05**
